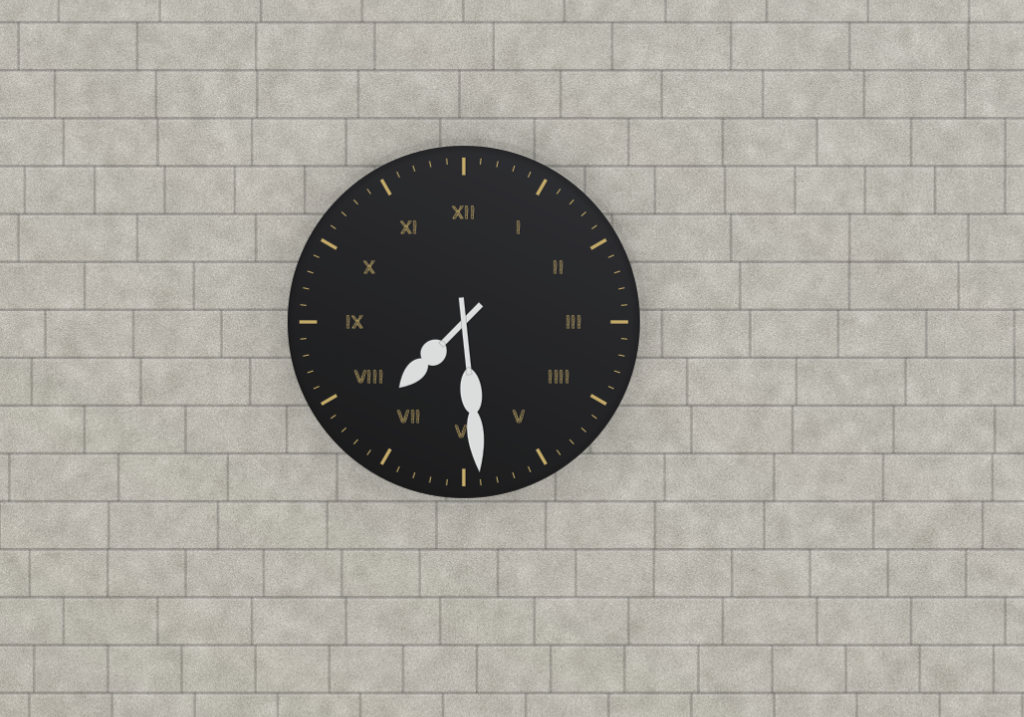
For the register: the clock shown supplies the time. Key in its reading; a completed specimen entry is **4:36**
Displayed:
**7:29**
